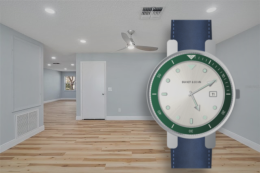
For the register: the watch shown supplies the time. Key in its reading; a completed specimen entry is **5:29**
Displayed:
**5:10**
